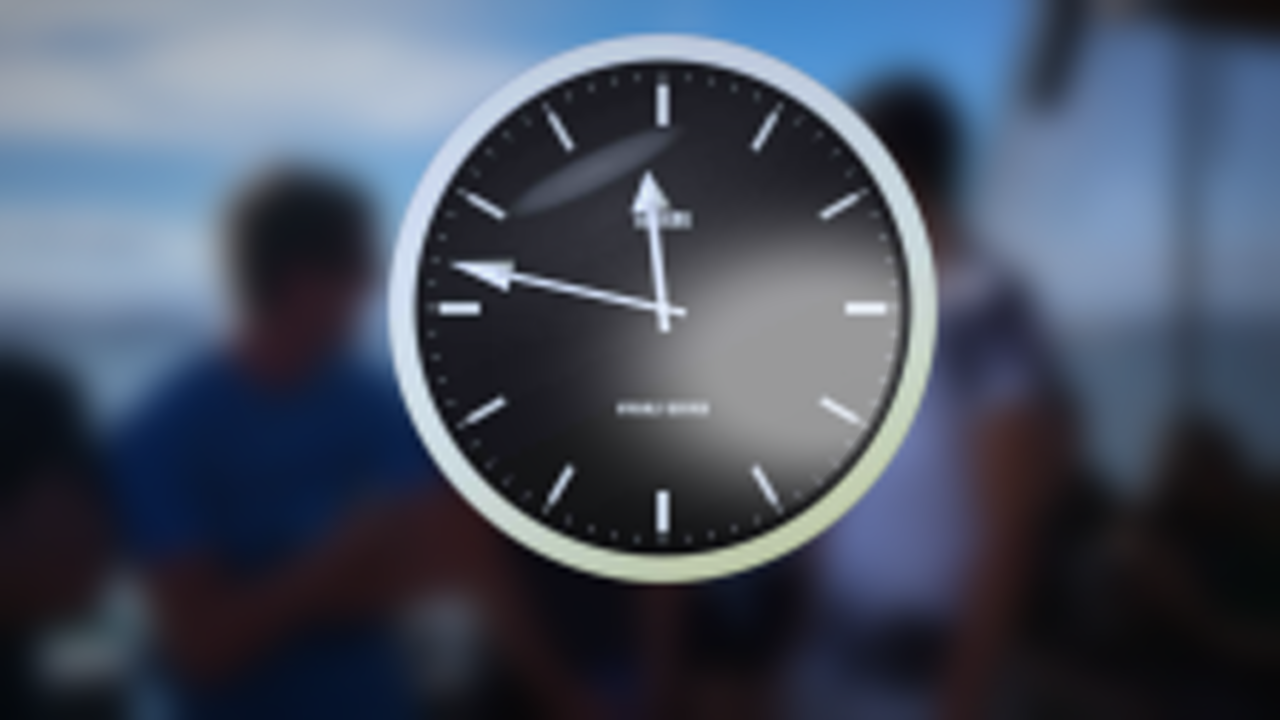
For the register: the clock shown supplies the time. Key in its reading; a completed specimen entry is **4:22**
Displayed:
**11:47**
